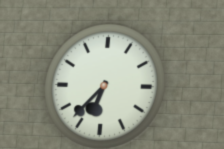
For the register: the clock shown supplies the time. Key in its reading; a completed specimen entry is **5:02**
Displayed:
**6:37**
